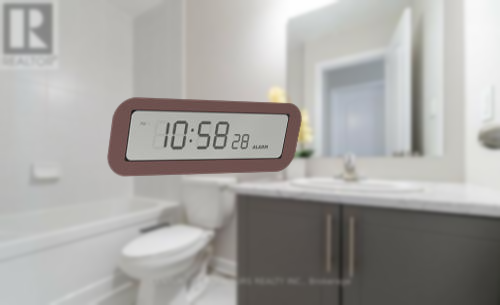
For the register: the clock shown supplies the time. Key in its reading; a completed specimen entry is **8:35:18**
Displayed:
**10:58:28**
